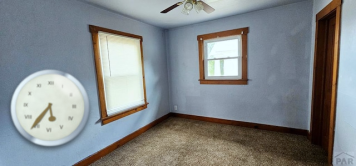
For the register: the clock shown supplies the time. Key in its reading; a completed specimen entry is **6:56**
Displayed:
**5:36**
